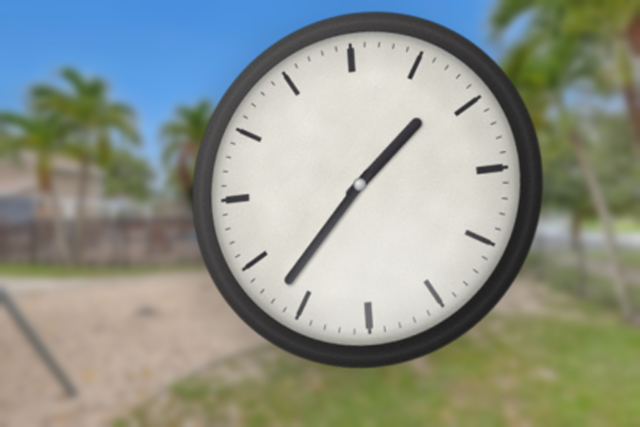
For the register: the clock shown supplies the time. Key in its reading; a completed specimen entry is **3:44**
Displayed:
**1:37**
